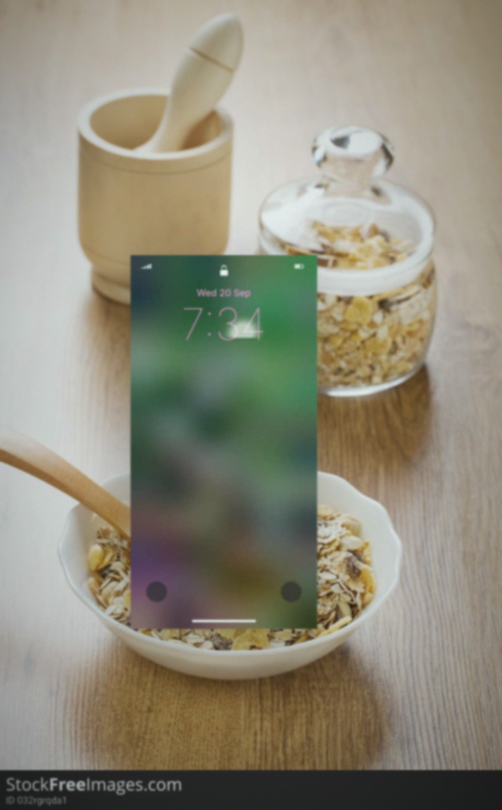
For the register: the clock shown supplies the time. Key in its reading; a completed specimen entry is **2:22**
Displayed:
**7:34**
